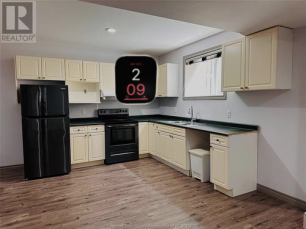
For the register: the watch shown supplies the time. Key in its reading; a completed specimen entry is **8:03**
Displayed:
**2:09**
